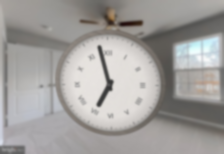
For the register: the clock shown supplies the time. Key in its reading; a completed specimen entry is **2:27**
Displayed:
**6:58**
